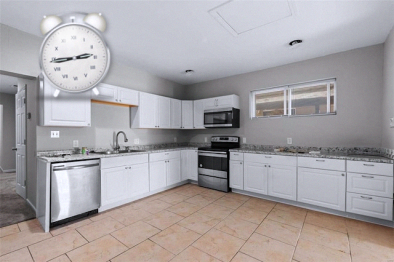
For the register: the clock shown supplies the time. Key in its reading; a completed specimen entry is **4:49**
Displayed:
**2:44**
